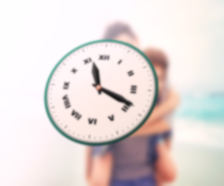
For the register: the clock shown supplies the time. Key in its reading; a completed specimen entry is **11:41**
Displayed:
**11:19**
